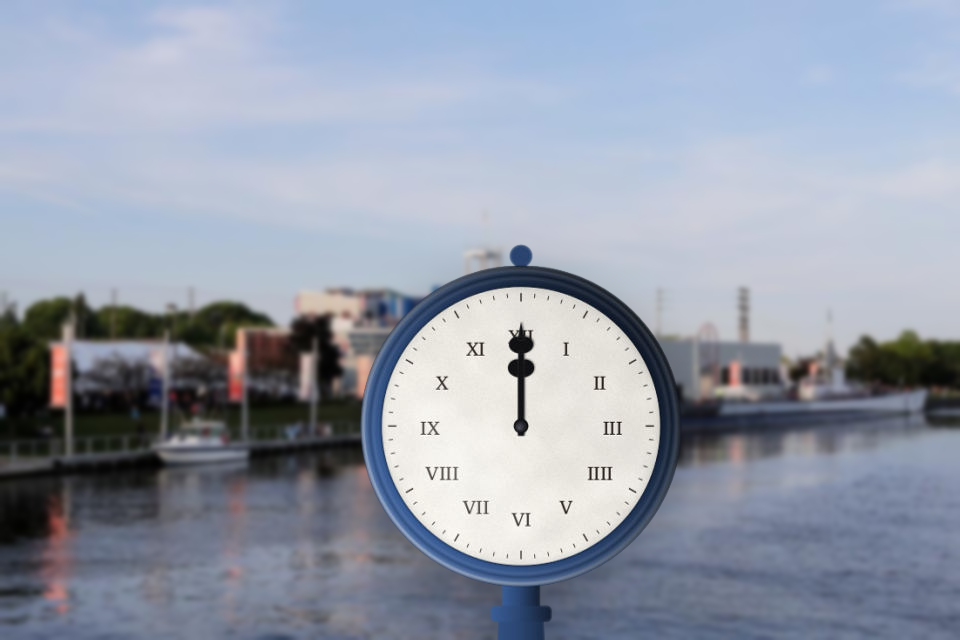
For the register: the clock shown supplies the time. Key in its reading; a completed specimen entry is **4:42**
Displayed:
**12:00**
